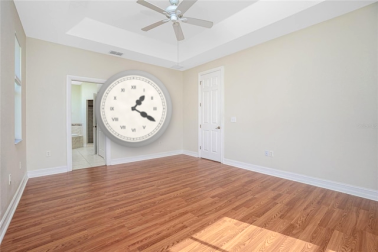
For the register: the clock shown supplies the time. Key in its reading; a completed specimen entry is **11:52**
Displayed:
**1:20**
